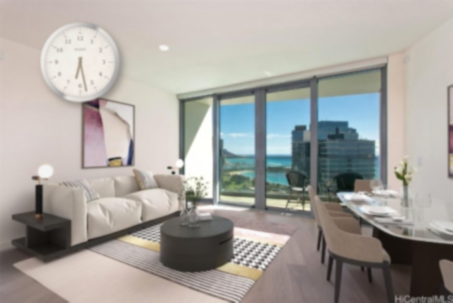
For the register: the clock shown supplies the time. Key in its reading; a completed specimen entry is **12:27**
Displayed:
**6:28**
